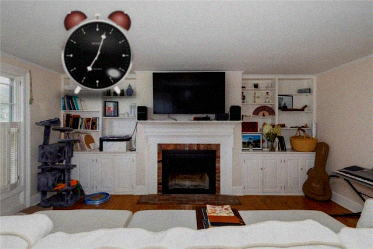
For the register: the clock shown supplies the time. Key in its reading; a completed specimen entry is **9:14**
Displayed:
**7:03**
